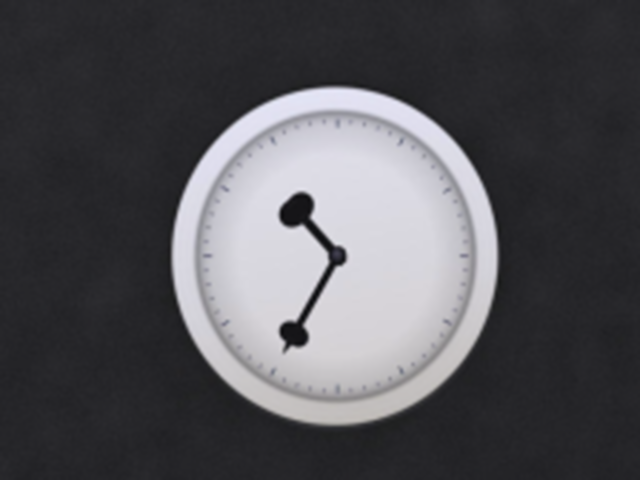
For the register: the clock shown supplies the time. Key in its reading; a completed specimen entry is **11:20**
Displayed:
**10:35**
